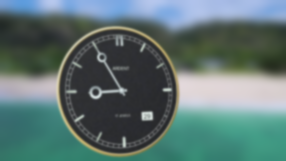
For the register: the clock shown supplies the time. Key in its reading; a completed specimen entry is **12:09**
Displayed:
**8:55**
